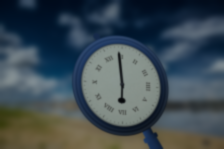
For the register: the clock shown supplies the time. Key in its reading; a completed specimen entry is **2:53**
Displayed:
**7:04**
